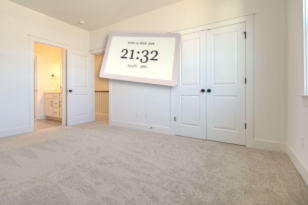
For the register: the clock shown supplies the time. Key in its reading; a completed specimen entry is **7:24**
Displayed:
**21:32**
